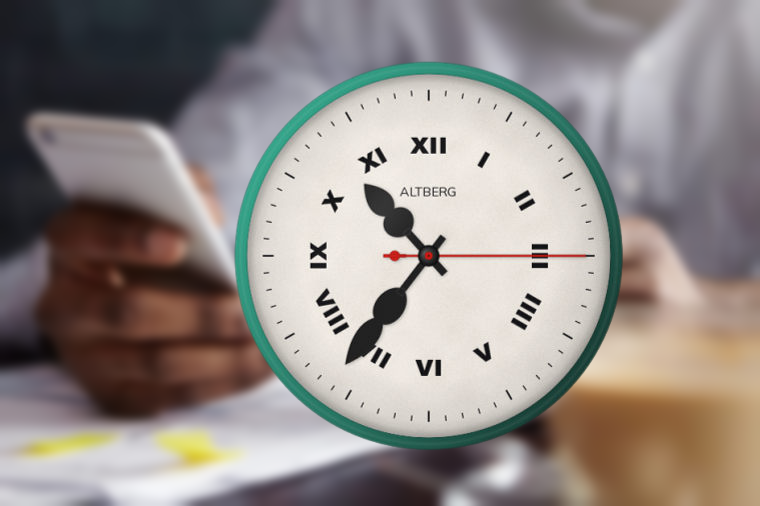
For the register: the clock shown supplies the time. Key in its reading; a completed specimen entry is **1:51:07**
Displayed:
**10:36:15**
